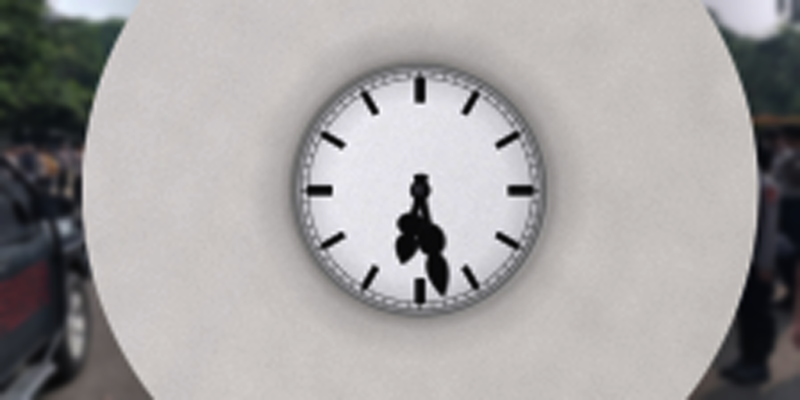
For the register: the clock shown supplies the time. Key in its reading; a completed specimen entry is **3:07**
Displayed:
**6:28**
